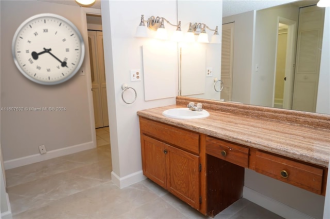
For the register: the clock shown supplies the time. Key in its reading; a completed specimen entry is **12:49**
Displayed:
**8:22**
